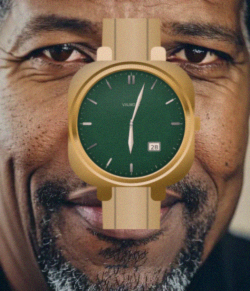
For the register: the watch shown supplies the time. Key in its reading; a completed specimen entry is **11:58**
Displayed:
**6:03**
